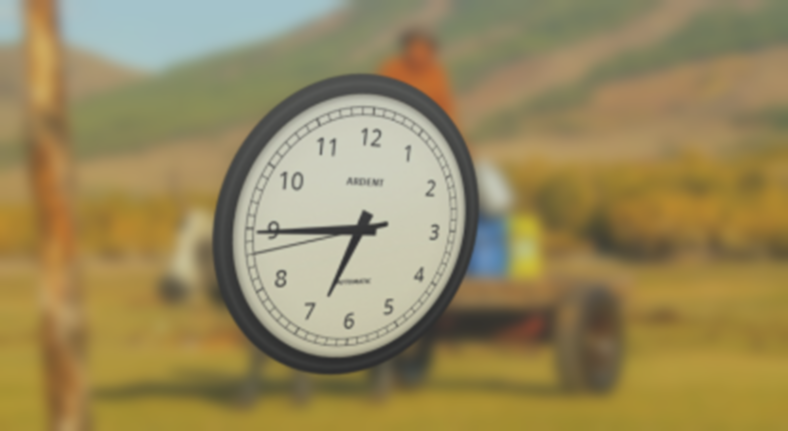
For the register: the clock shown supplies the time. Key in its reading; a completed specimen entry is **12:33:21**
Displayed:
**6:44:43**
